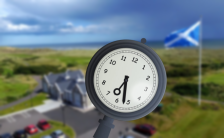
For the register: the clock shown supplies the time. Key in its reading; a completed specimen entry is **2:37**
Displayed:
**6:27**
